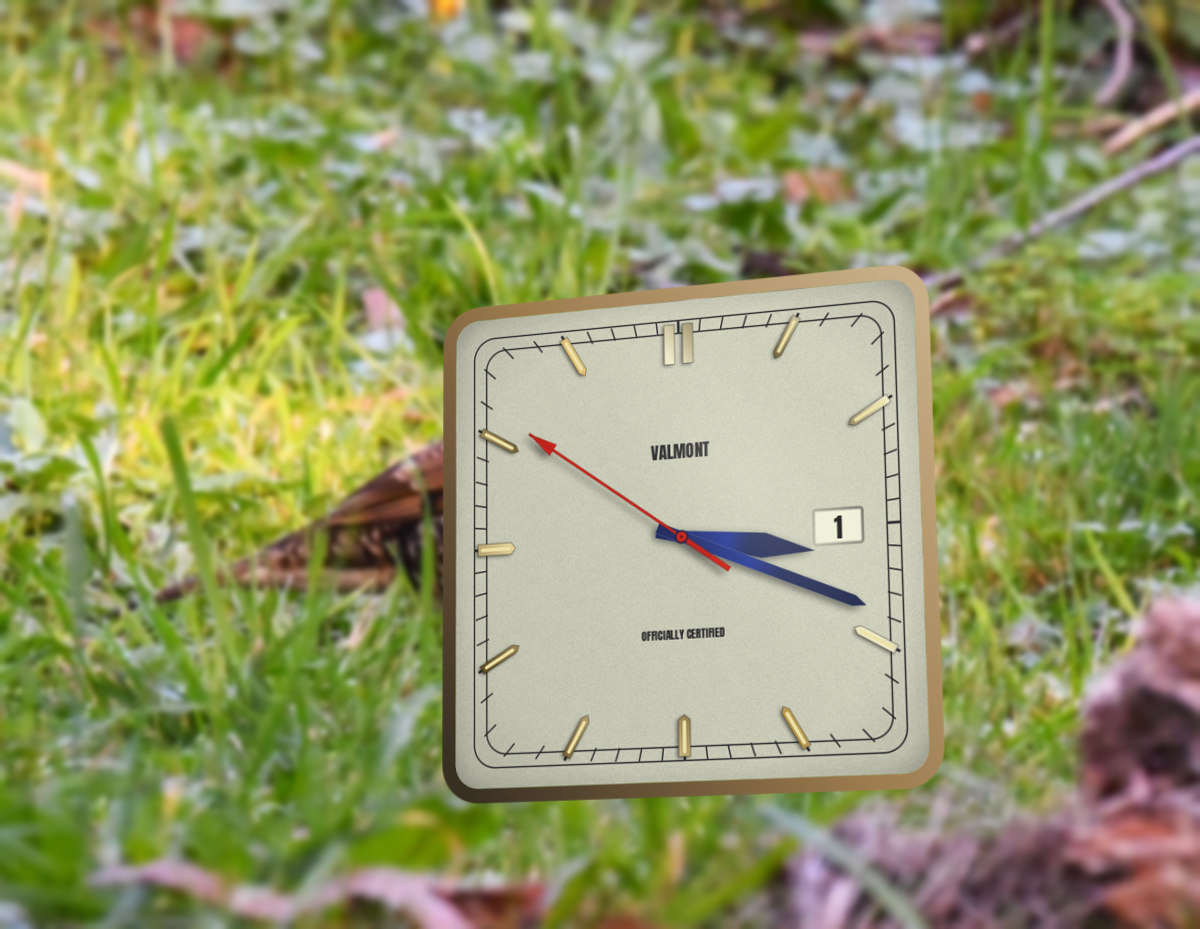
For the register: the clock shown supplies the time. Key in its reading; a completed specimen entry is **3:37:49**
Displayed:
**3:18:51**
